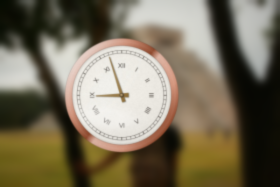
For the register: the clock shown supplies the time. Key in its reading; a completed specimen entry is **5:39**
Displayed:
**8:57**
